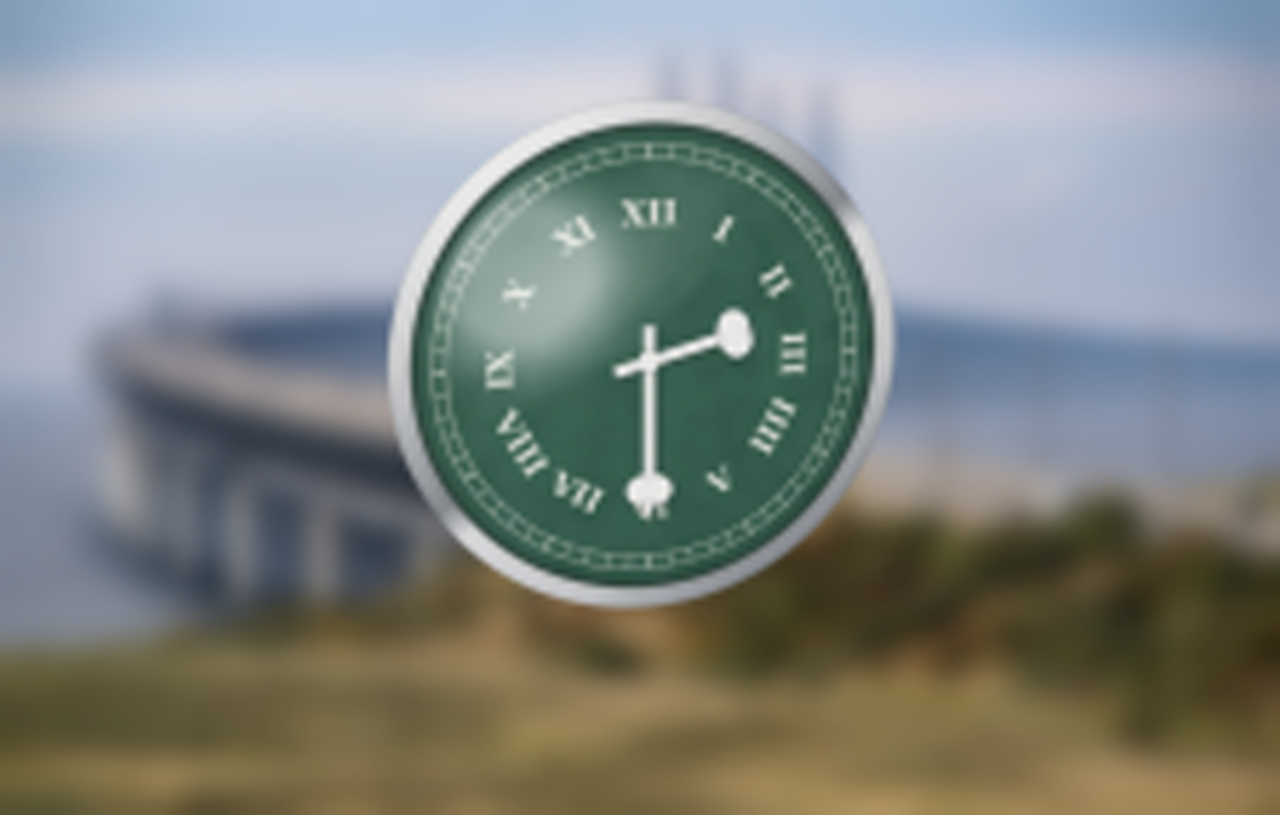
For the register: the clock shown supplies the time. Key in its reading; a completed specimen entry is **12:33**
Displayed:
**2:30**
